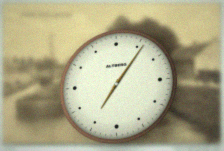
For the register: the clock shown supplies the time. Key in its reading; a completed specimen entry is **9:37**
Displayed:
**7:06**
